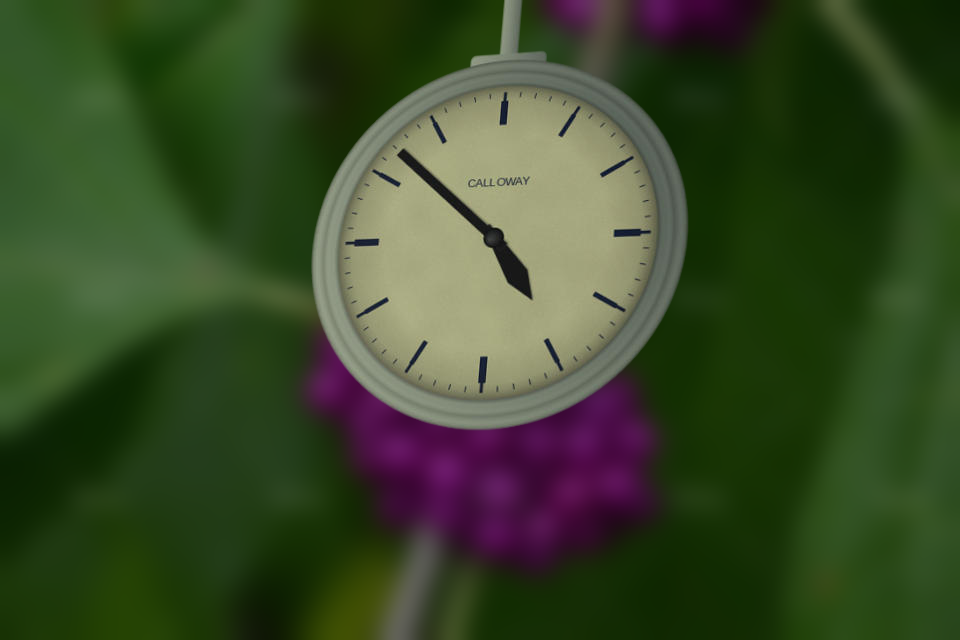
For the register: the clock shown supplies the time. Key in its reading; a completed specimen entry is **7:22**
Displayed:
**4:52**
